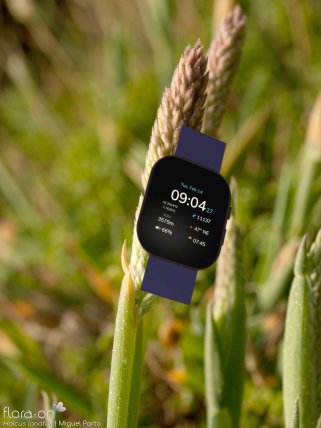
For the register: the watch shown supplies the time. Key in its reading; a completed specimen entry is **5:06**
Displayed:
**9:04**
